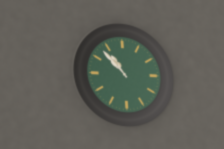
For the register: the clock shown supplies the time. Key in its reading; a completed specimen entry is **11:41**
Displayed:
**10:53**
